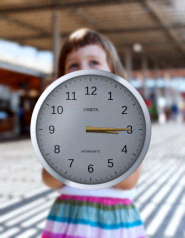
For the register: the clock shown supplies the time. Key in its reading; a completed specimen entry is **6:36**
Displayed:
**3:15**
